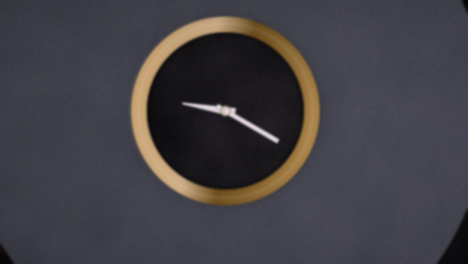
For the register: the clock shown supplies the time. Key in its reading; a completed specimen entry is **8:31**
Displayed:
**9:20**
